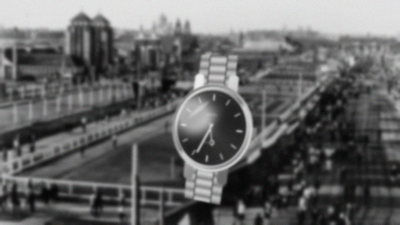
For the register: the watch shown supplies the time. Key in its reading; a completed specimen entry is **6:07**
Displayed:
**5:34**
